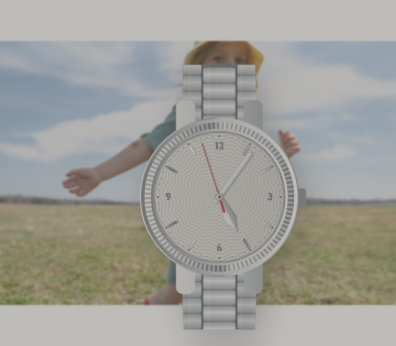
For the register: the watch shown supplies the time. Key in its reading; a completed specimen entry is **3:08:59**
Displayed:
**5:05:57**
